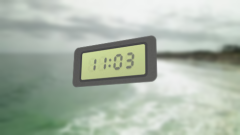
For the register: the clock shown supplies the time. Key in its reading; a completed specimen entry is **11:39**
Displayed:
**11:03**
